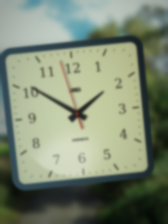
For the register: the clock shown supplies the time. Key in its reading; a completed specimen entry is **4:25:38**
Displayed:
**1:50:58**
